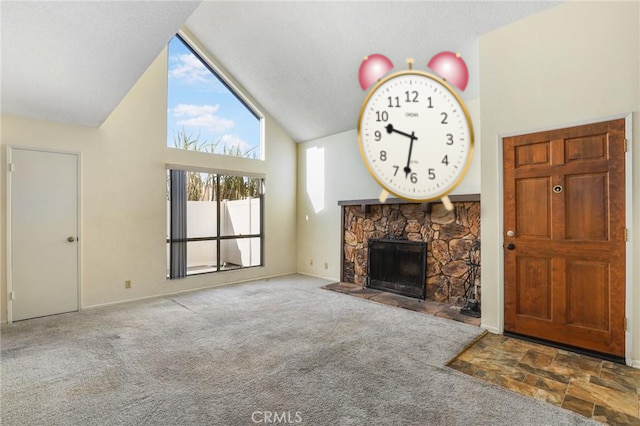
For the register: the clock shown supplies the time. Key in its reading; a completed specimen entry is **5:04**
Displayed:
**9:32**
